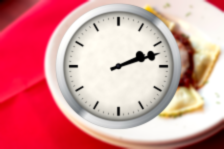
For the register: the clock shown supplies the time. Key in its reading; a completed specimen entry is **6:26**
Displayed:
**2:12**
